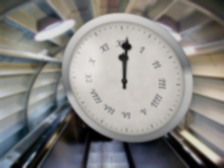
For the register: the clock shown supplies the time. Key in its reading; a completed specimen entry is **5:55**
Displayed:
**12:01**
